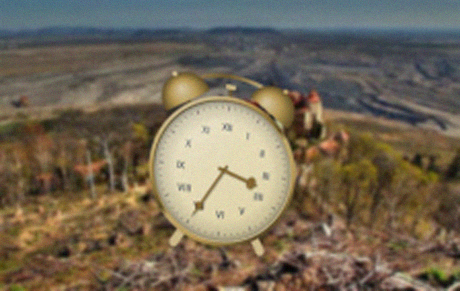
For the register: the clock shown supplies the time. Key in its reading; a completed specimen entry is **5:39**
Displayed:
**3:35**
